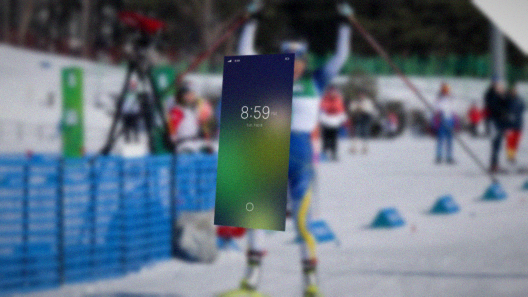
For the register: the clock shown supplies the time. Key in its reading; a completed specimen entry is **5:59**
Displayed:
**8:59**
